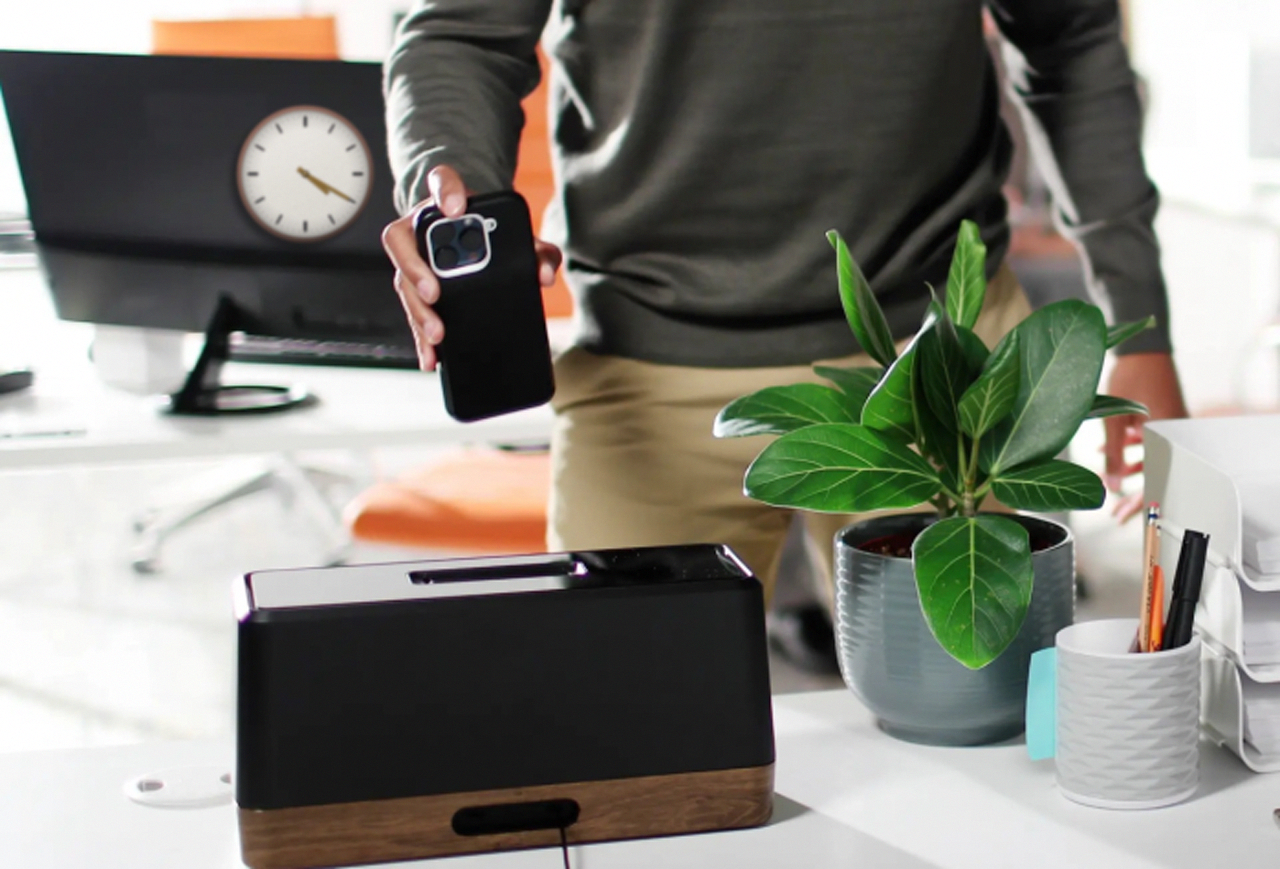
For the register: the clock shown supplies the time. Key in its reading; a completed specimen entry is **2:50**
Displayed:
**4:20**
